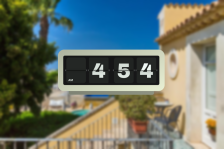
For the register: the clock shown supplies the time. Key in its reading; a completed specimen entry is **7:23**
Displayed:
**4:54**
